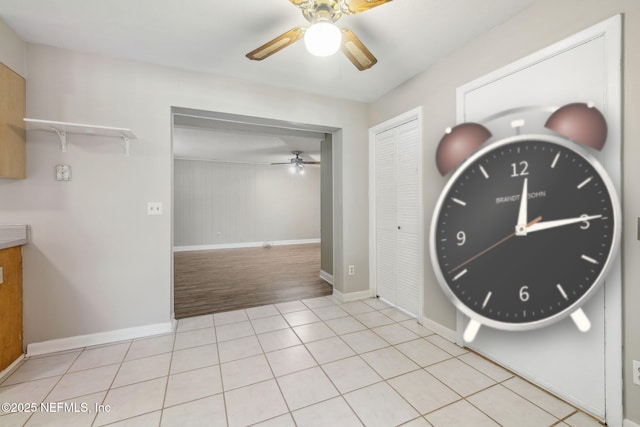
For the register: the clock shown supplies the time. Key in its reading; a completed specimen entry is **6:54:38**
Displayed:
**12:14:41**
